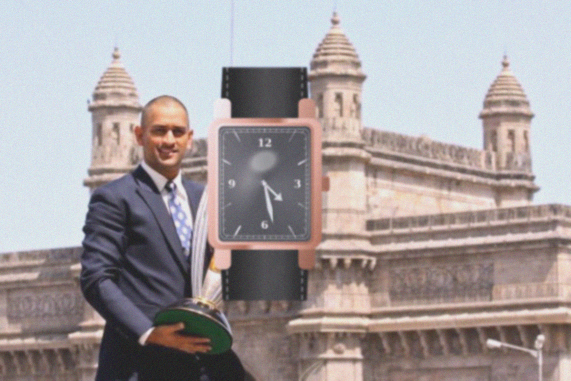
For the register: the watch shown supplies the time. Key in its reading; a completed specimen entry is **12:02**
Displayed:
**4:28**
